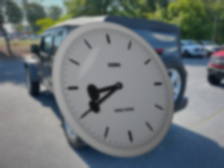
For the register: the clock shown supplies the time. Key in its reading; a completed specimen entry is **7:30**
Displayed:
**8:40**
